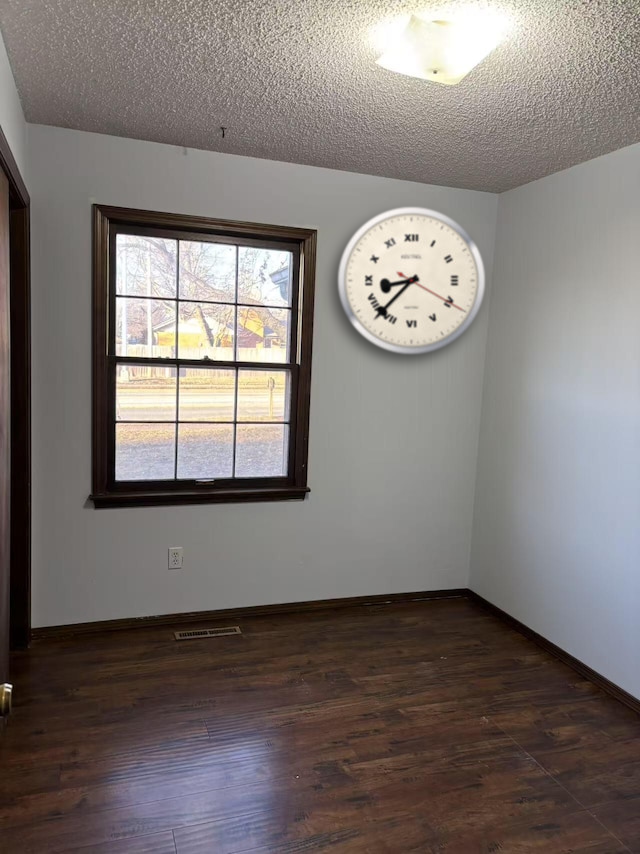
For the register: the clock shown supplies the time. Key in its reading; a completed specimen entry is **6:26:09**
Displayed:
**8:37:20**
